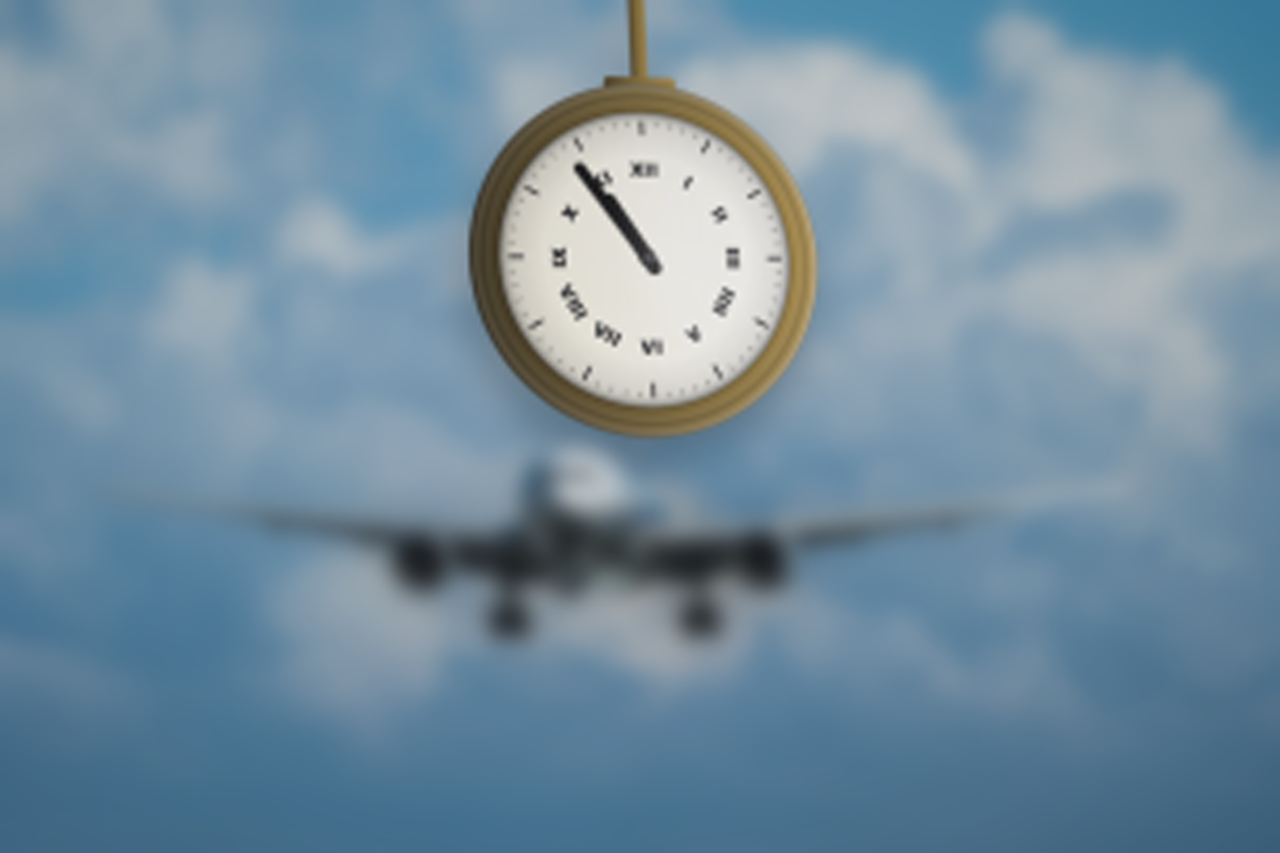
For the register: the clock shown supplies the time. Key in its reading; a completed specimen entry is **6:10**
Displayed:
**10:54**
